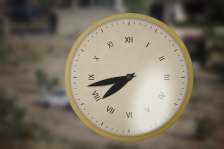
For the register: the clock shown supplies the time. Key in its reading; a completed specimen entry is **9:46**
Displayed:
**7:43**
